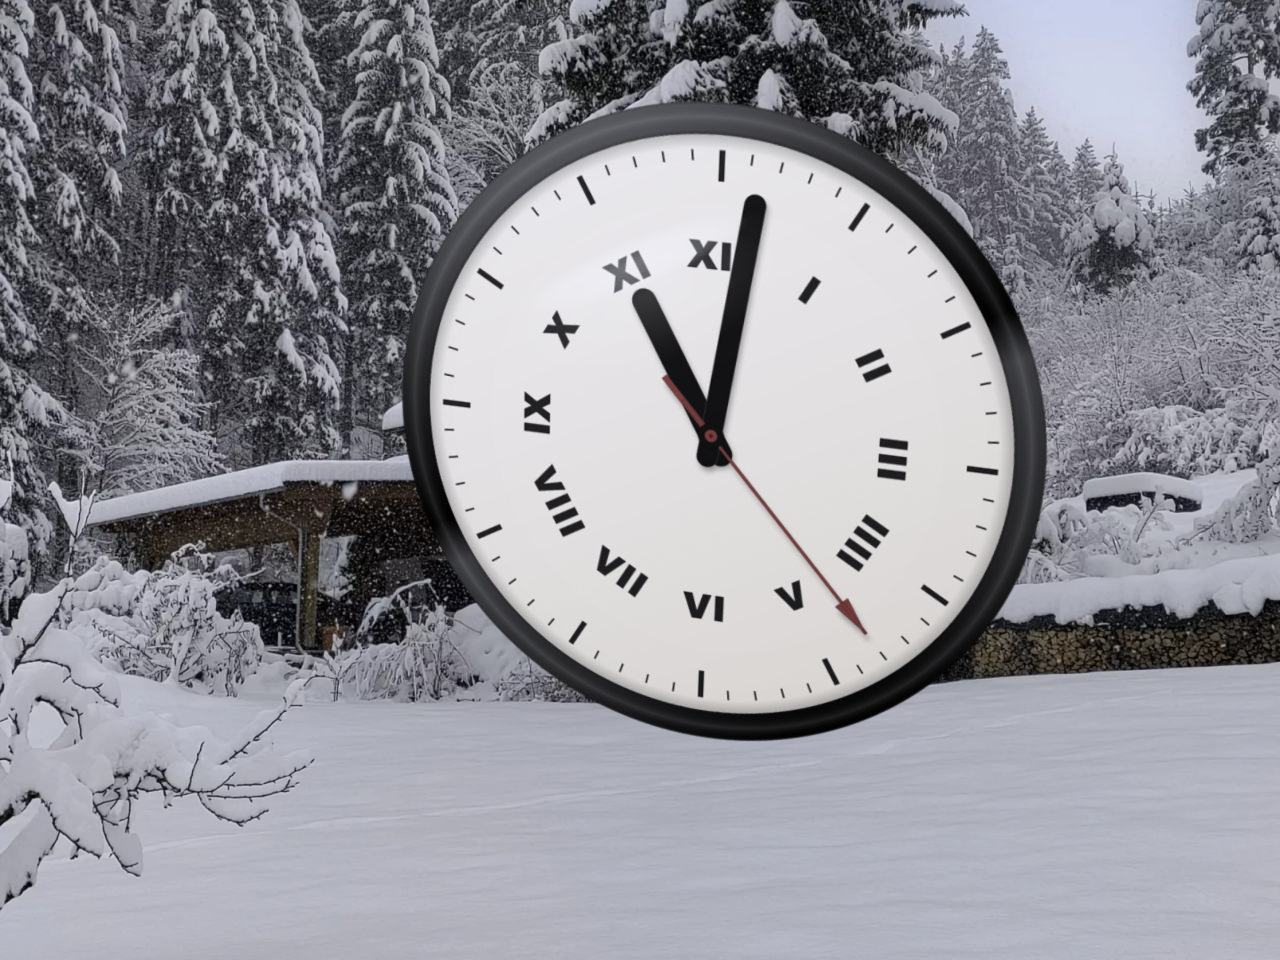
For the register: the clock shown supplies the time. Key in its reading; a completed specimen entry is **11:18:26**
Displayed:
**11:01:23**
